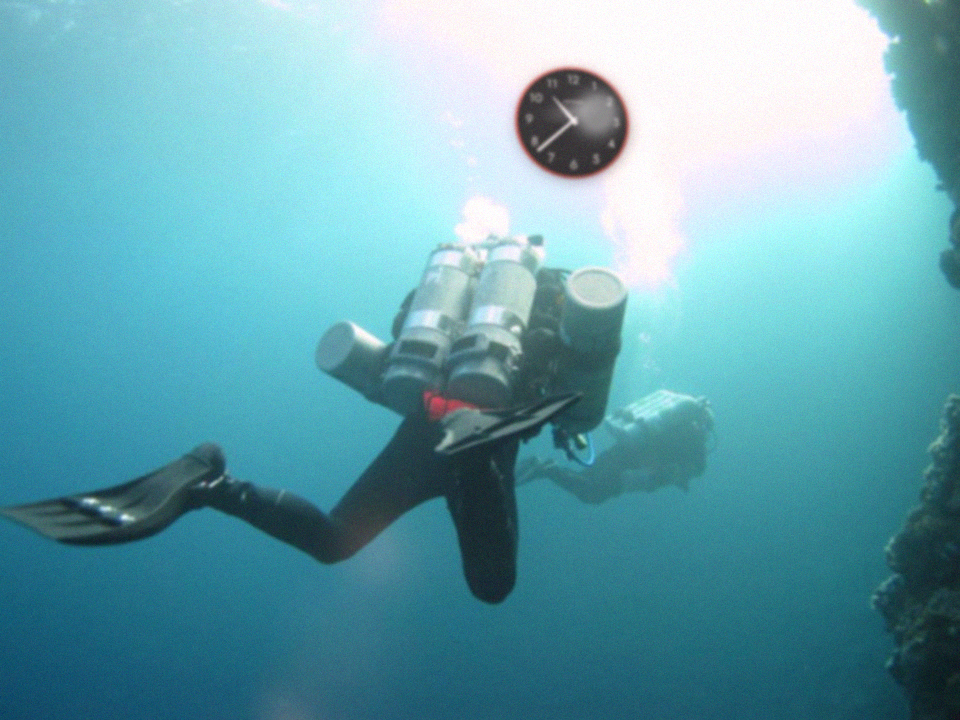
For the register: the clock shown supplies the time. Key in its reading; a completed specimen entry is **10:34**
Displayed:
**10:38**
